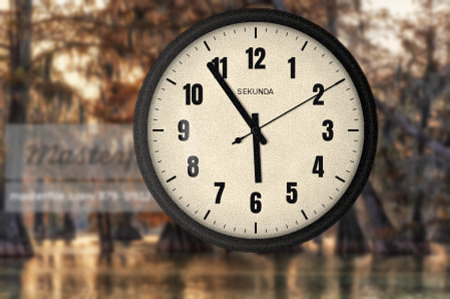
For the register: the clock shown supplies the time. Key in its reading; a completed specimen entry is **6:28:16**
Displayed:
**5:54:10**
